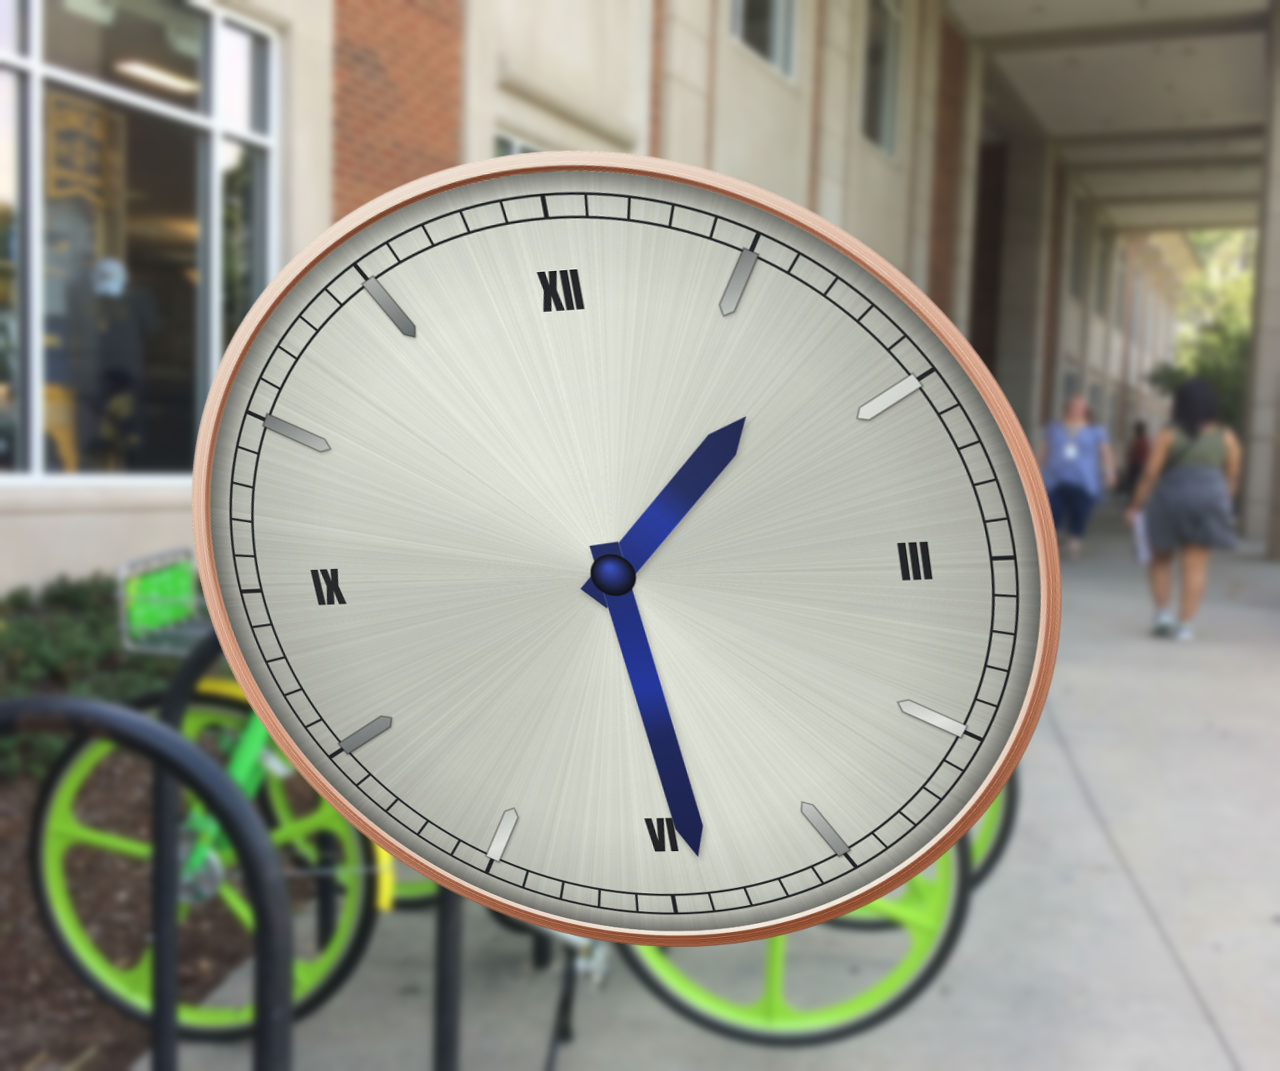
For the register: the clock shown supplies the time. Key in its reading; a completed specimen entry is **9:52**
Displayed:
**1:29**
